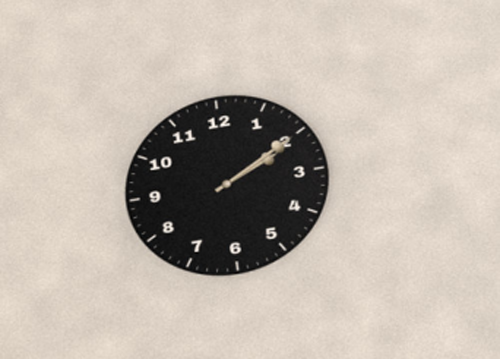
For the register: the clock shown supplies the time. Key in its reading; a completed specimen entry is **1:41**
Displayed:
**2:10**
